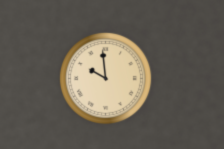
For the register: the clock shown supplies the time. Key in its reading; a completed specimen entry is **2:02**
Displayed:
**9:59**
